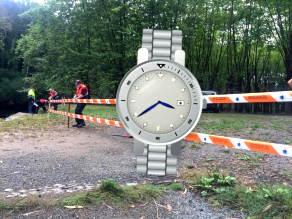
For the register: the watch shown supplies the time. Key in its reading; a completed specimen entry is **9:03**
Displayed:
**3:39**
